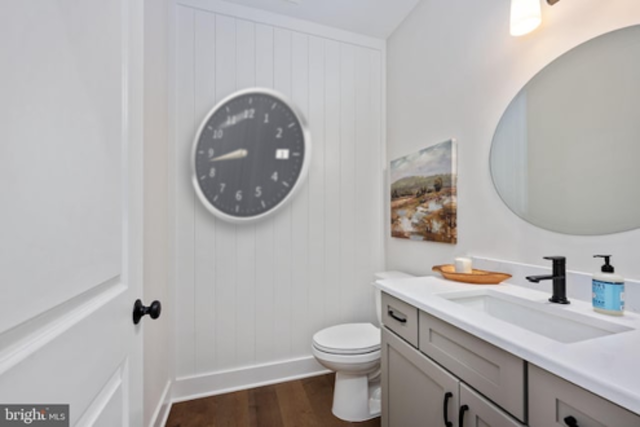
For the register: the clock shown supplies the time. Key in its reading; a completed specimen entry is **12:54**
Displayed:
**8:43**
